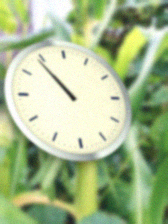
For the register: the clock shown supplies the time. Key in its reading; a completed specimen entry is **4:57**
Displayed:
**10:54**
